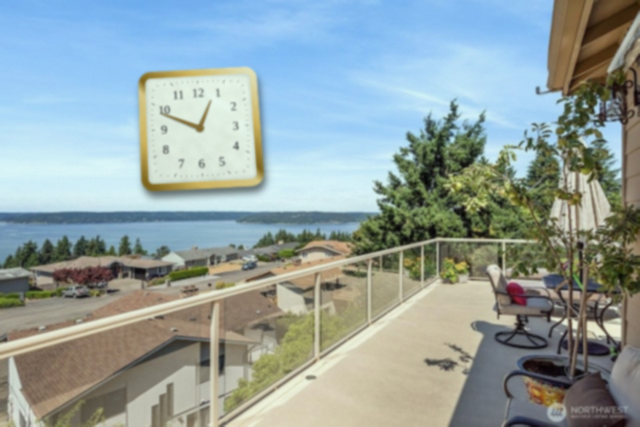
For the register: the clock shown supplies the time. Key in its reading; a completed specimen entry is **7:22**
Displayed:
**12:49**
